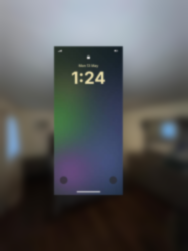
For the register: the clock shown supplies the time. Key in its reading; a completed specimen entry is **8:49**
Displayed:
**1:24**
